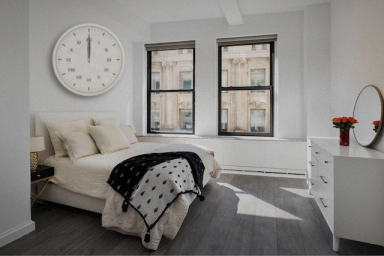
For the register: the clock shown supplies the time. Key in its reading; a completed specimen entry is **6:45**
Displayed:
**12:00**
